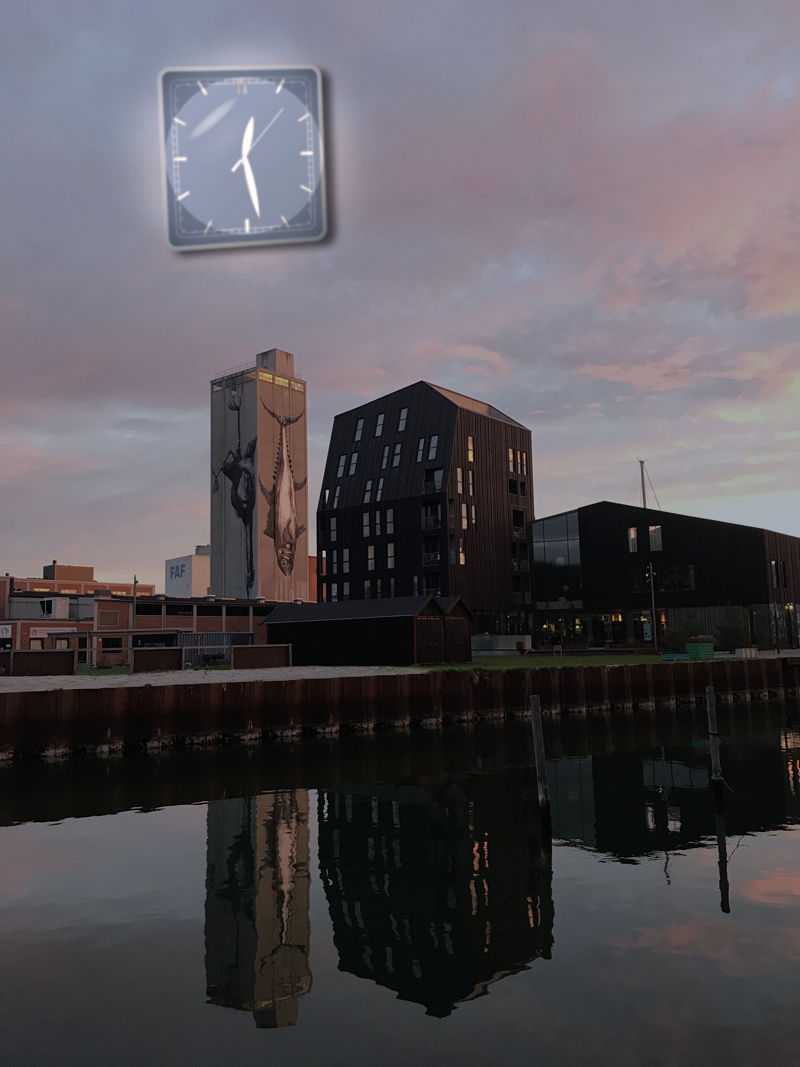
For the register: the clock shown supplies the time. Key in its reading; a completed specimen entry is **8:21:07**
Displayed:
**12:28:07**
